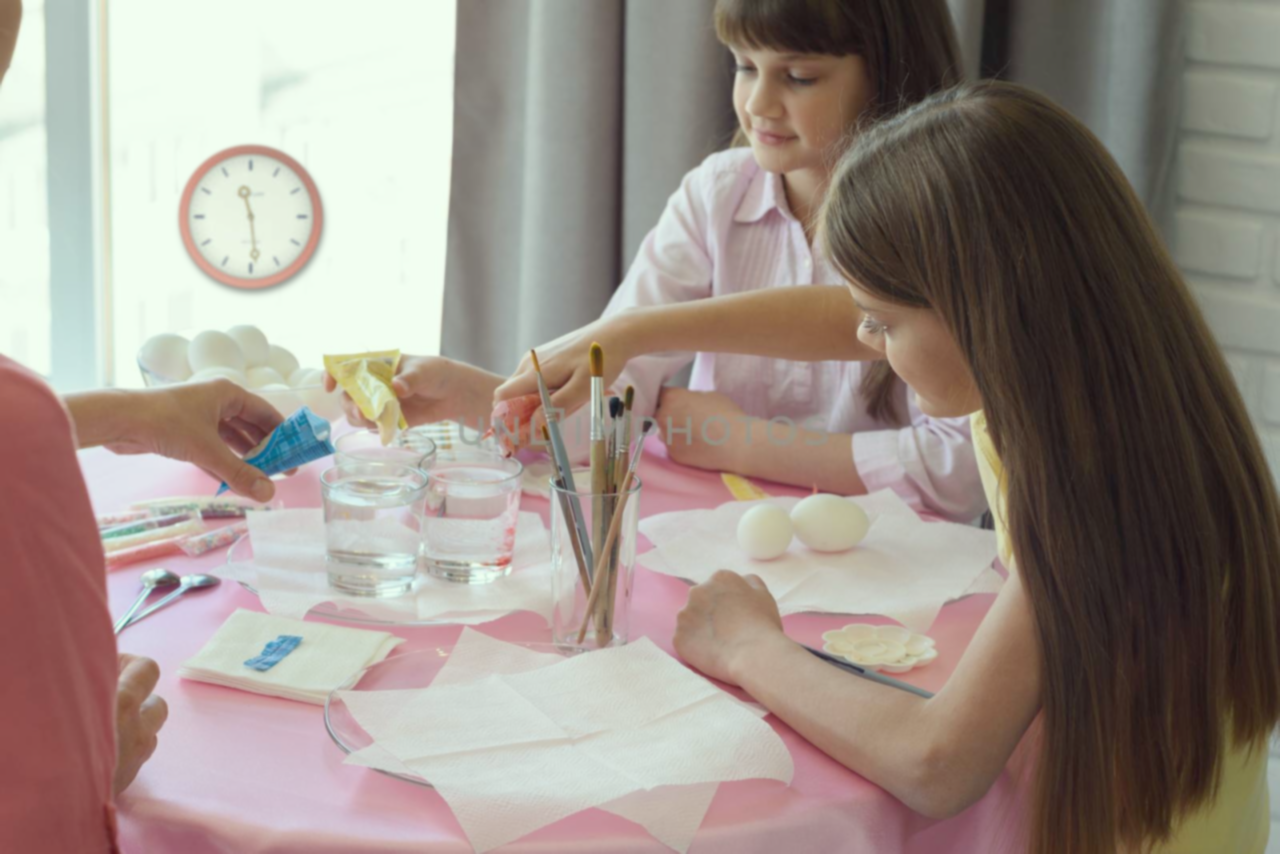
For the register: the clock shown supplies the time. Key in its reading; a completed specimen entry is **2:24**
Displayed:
**11:29**
